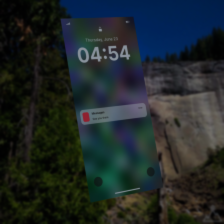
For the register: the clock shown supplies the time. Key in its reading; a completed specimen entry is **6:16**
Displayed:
**4:54**
